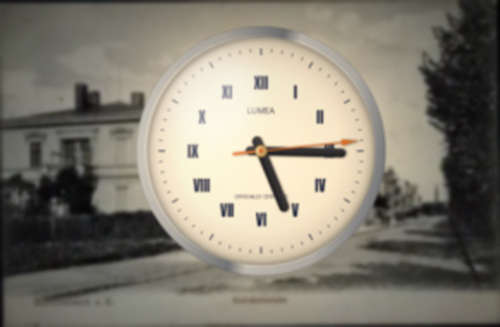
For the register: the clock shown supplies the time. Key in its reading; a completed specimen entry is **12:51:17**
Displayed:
**5:15:14**
